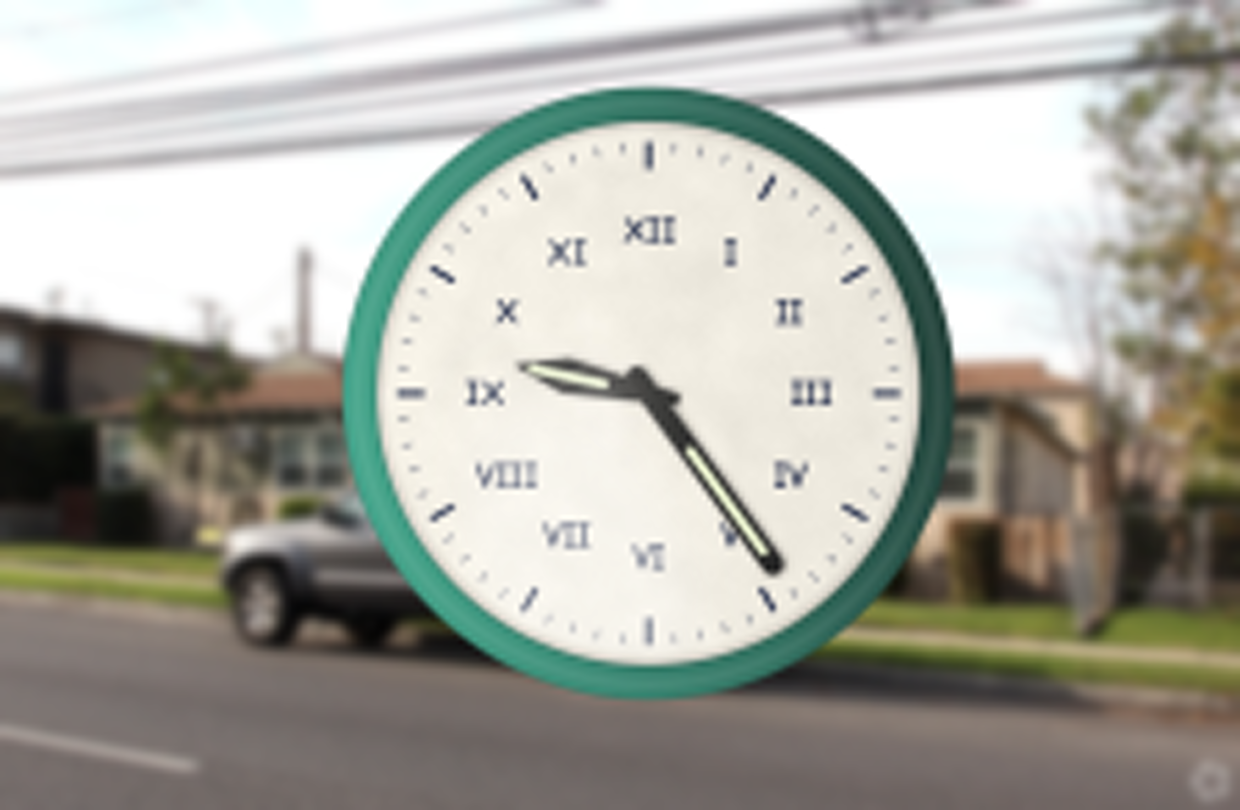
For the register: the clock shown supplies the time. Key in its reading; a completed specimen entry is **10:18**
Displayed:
**9:24**
